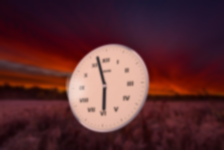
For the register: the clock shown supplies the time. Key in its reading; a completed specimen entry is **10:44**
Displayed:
**5:57**
